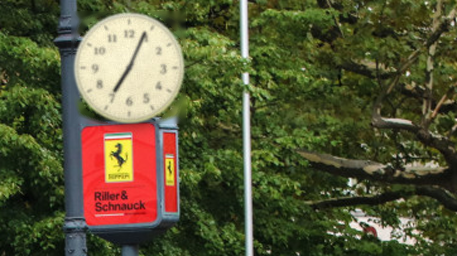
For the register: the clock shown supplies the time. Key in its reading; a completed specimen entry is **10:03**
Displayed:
**7:04**
